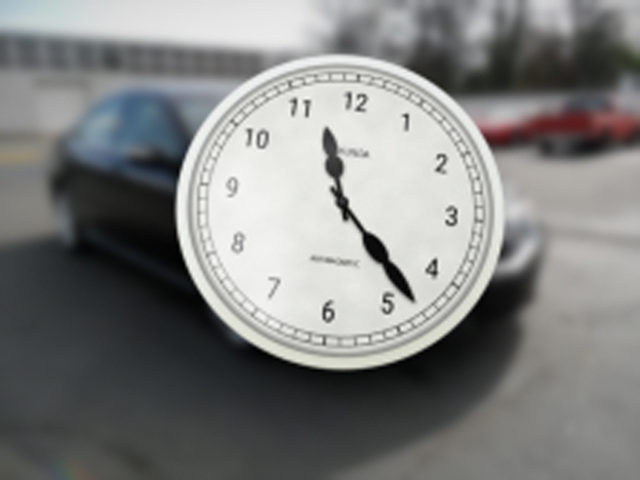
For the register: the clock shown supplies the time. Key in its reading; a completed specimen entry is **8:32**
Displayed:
**11:23**
